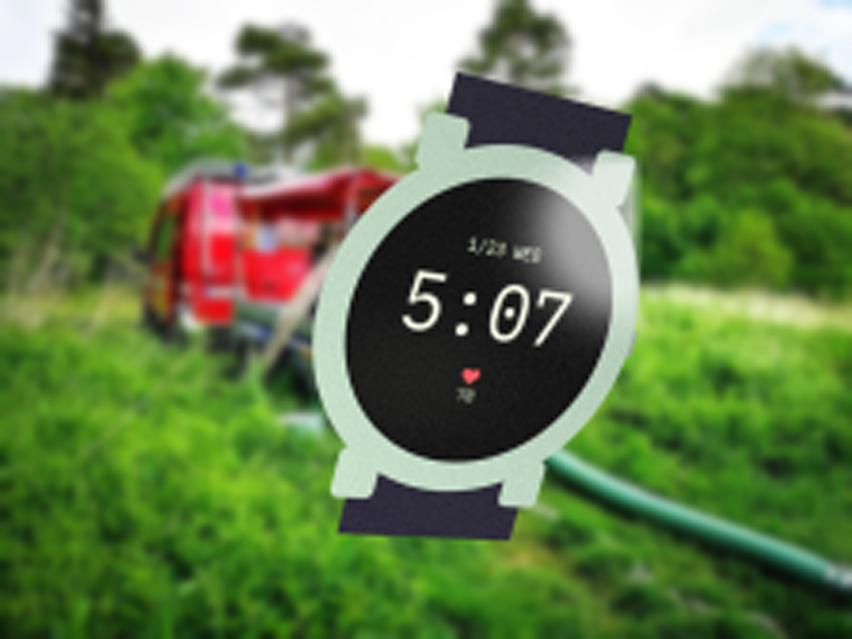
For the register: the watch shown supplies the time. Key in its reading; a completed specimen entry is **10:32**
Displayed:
**5:07**
